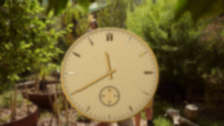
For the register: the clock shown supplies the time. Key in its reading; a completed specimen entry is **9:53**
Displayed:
**11:40**
